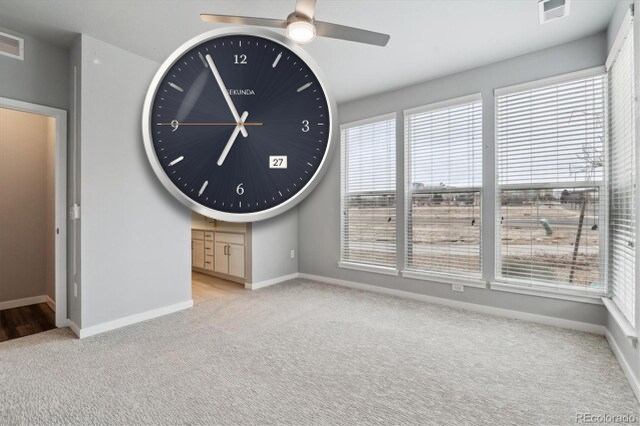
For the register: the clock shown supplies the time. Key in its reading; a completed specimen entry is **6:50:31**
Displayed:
**6:55:45**
